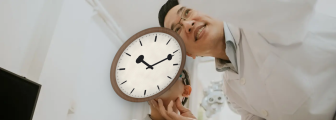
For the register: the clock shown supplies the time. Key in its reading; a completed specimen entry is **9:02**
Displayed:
**10:11**
